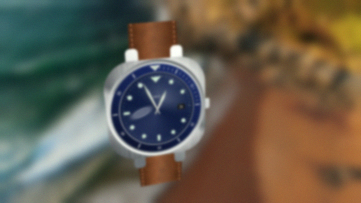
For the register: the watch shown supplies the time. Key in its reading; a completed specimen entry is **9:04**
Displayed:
**12:56**
